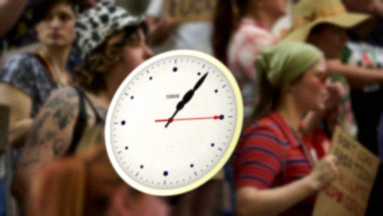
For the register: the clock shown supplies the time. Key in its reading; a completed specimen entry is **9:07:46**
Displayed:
**1:06:15**
